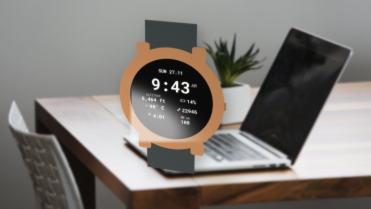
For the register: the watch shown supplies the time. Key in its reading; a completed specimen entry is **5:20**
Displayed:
**9:43**
